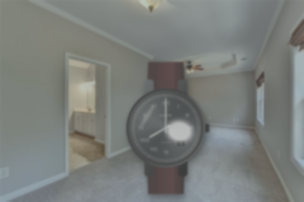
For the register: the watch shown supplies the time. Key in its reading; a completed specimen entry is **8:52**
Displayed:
**8:00**
